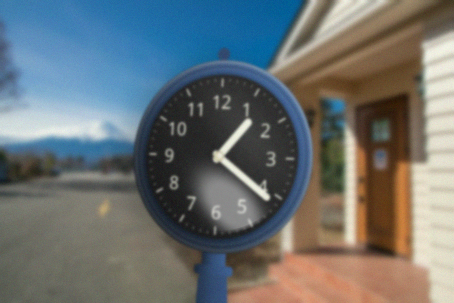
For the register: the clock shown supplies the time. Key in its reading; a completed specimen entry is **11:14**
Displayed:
**1:21**
